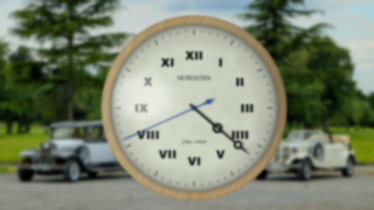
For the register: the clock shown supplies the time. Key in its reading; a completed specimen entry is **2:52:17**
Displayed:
**4:21:41**
